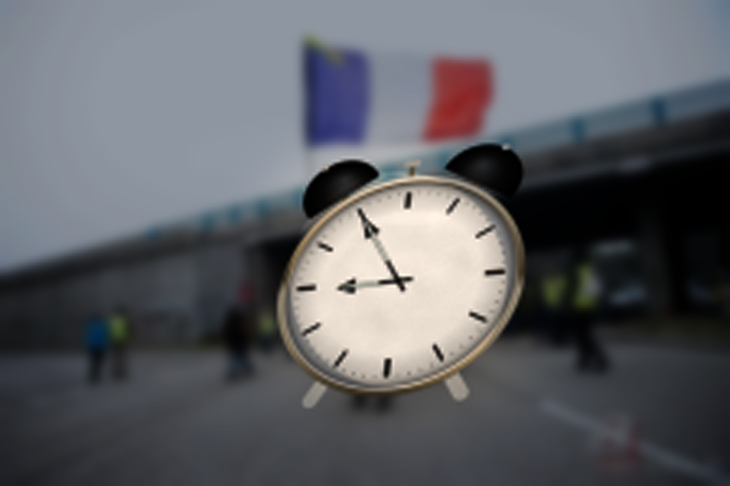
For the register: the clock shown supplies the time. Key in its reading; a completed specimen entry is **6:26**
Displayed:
**8:55**
